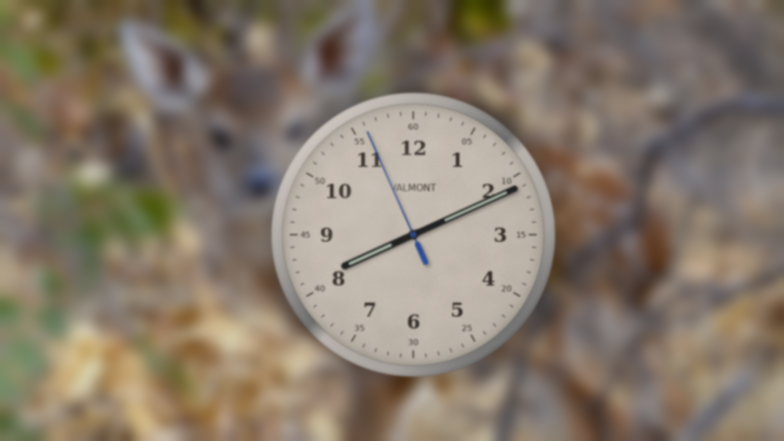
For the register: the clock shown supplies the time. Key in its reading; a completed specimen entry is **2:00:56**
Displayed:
**8:10:56**
